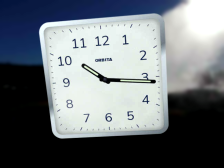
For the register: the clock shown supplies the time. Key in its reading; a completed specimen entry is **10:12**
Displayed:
**10:16**
